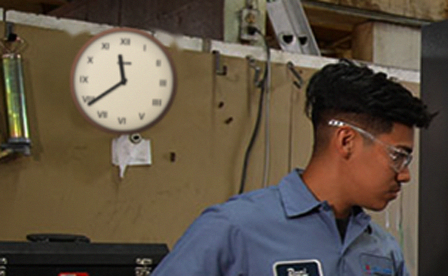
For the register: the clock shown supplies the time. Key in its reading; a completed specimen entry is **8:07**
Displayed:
**11:39**
